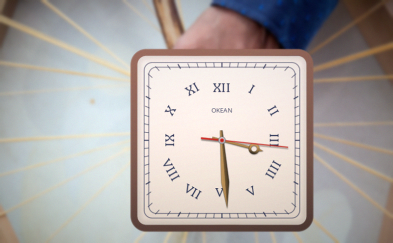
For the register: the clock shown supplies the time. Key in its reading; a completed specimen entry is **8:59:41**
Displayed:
**3:29:16**
